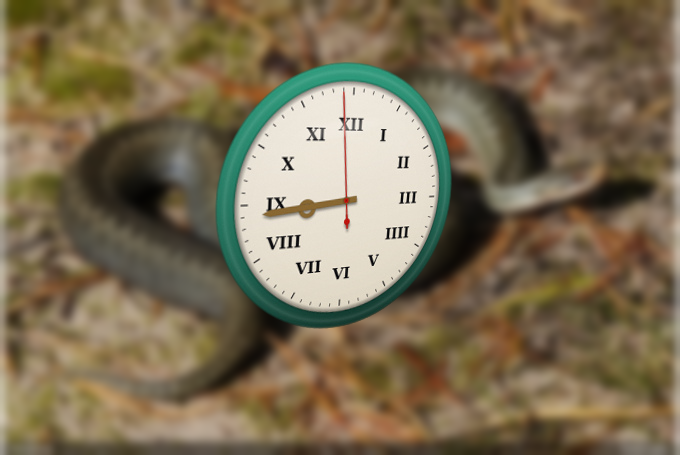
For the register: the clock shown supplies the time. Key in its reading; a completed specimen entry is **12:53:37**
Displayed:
**8:43:59**
